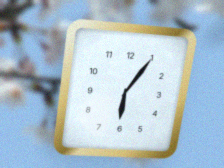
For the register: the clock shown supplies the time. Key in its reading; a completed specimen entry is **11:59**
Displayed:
**6:05**
